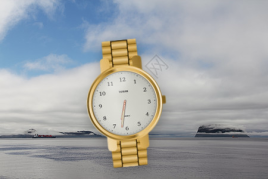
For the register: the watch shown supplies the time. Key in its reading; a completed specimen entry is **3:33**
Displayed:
**6:32**
